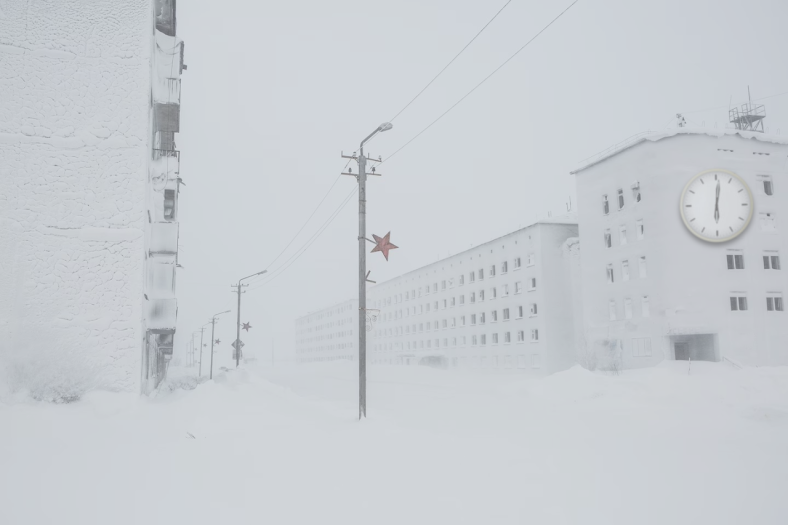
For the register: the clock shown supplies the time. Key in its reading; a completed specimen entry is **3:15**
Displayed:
**6:01**
